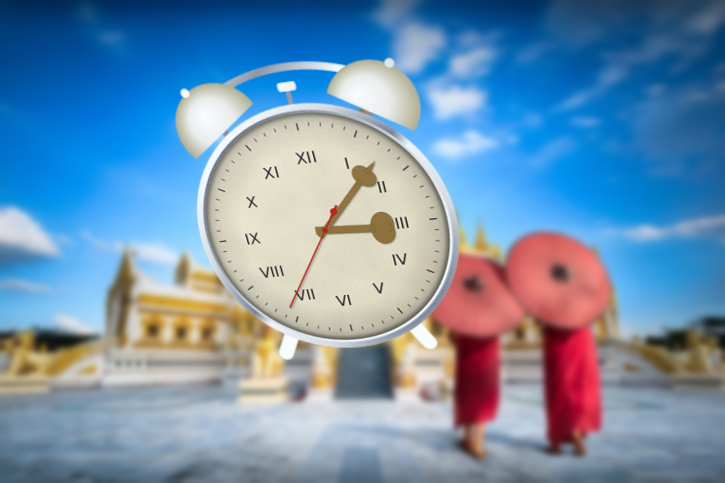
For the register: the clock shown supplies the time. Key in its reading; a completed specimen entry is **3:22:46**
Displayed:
**3:07:36**
